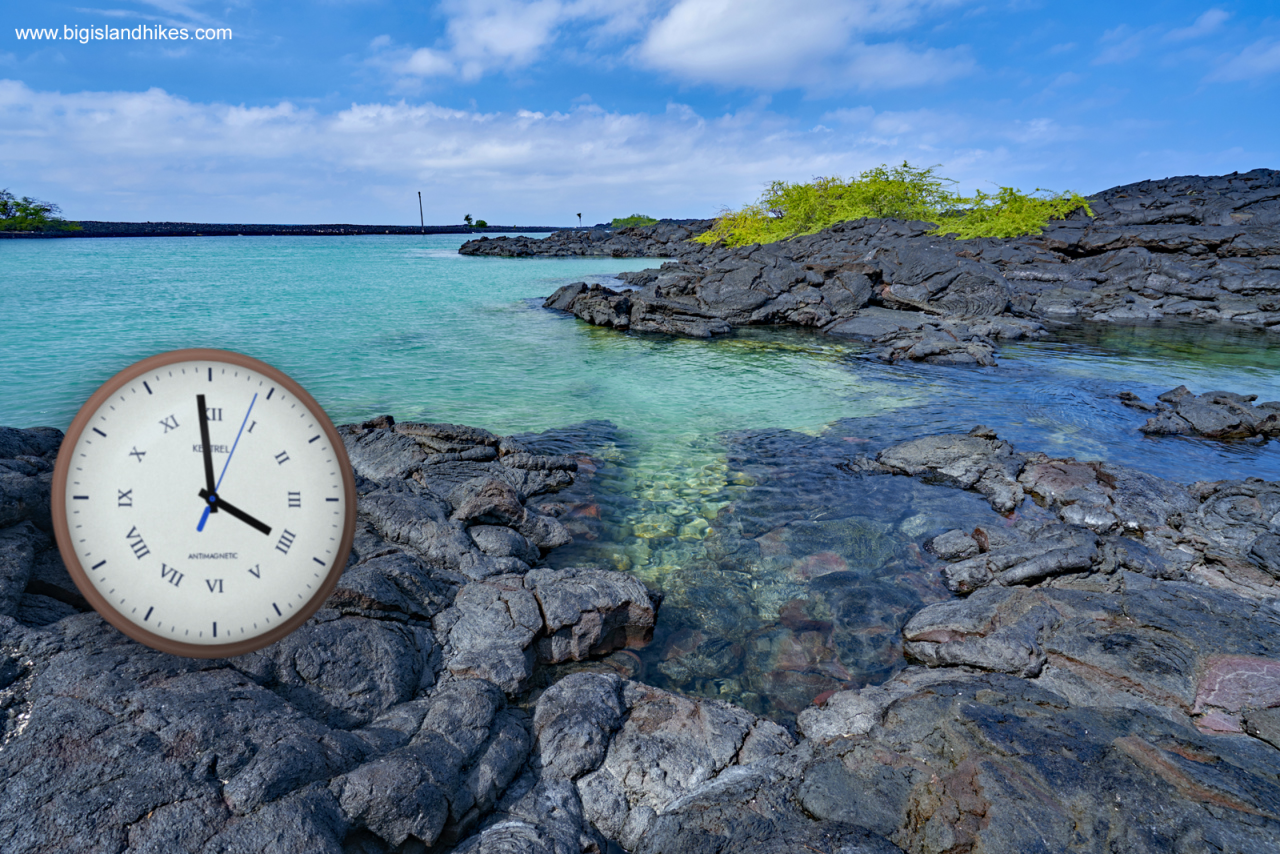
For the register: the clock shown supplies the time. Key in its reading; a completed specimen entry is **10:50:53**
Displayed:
**3:59:04**
